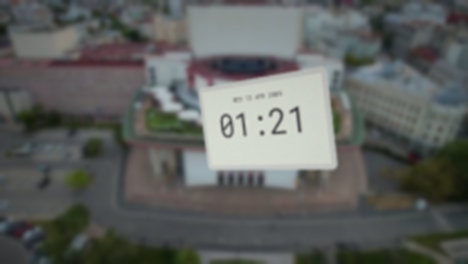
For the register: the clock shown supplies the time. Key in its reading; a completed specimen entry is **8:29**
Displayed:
**1:21**
